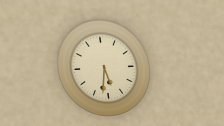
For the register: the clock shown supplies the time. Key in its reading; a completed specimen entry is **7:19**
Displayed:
**5:32**
